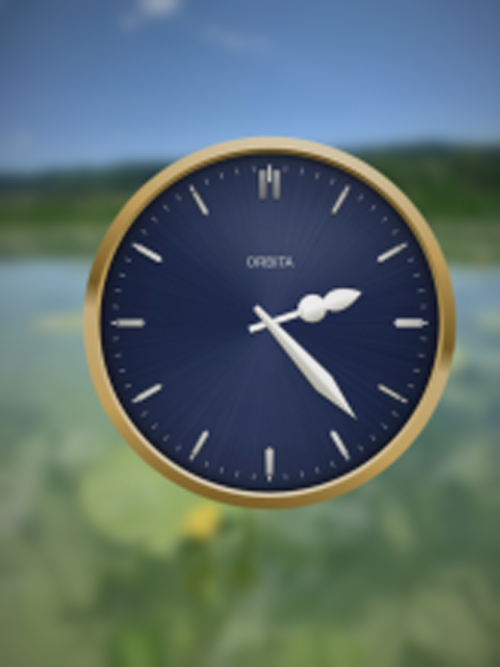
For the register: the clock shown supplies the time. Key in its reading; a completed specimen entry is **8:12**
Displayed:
**2:23**
